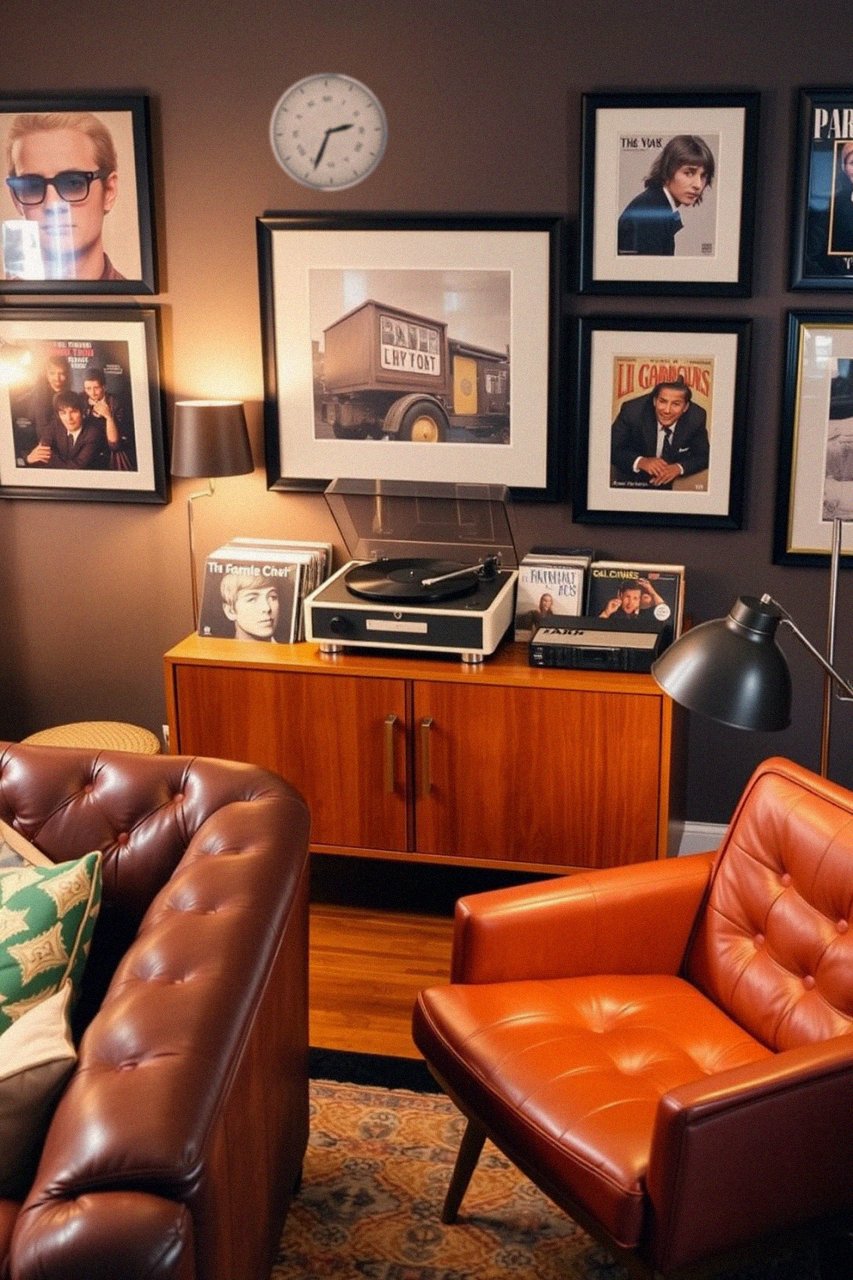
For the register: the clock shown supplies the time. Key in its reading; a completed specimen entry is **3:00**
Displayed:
**2:34**
